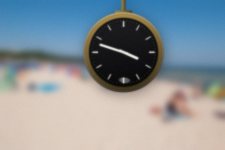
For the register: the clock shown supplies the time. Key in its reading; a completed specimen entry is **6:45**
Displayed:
**3:48**
